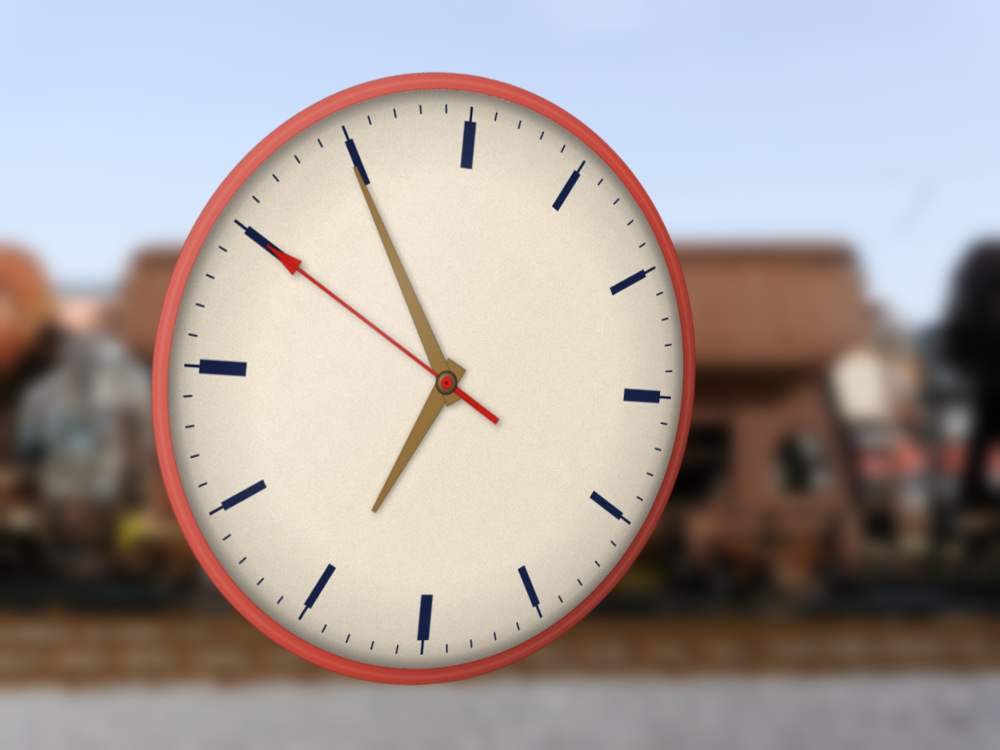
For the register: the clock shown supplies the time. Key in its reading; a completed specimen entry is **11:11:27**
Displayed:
**6:54:50**
